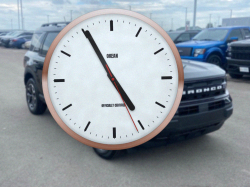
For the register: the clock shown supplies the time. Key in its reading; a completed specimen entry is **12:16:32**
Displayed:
**4:55:26**
